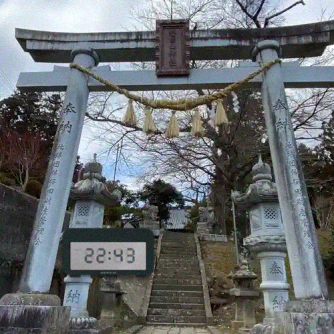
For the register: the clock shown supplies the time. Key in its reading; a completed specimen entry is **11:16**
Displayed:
**22:43**
